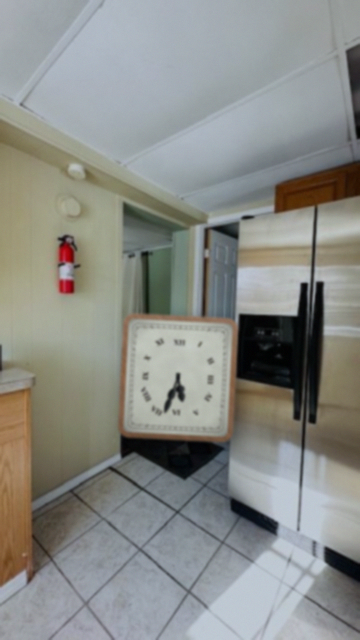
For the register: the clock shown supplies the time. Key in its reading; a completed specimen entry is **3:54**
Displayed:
**5:33**
